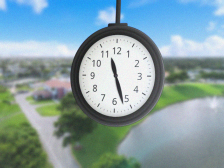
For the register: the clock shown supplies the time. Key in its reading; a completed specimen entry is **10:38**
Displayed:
**11:27**
